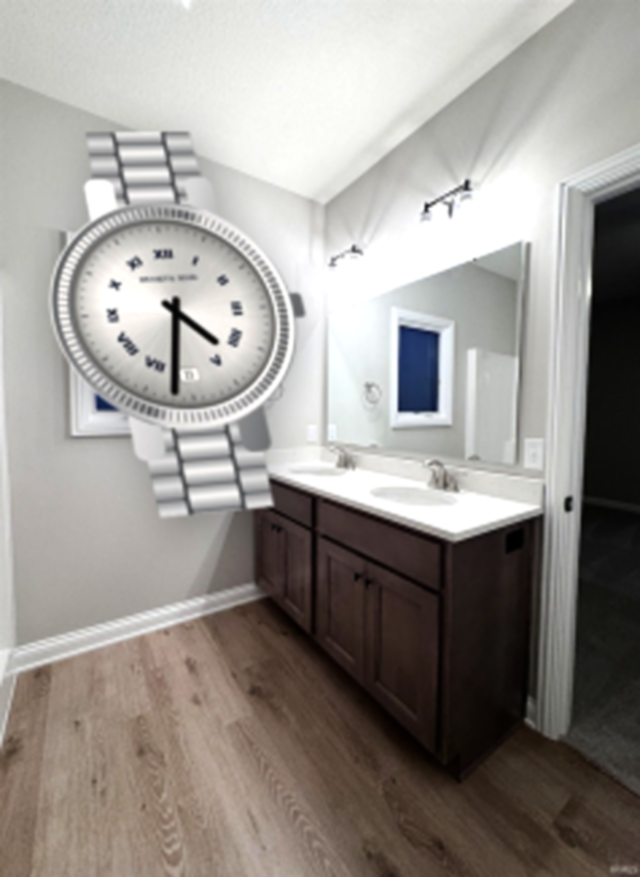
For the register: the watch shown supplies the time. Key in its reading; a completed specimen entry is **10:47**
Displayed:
**4:32**
